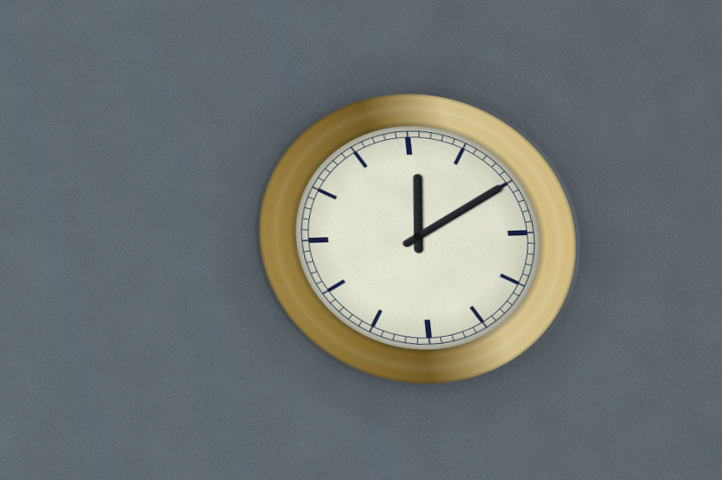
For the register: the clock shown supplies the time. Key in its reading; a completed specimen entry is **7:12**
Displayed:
**12:10**
